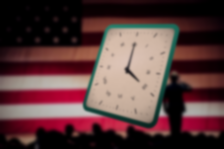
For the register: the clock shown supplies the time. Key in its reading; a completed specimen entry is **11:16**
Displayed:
**4:00**
